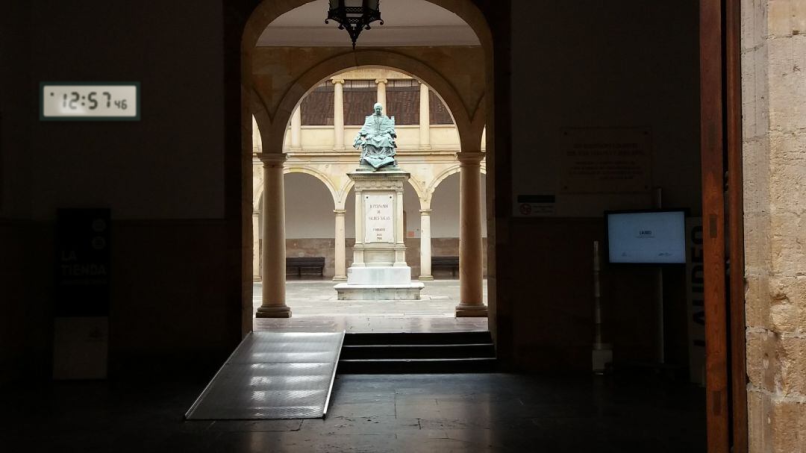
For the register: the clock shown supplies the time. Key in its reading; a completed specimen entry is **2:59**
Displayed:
**12:57**
